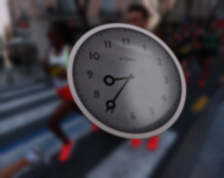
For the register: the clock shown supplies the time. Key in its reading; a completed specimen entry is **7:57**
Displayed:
**8:36**
